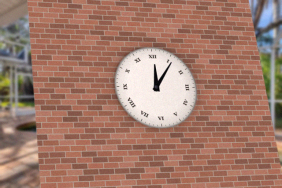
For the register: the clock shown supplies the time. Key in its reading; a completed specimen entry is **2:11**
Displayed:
**12:06**
